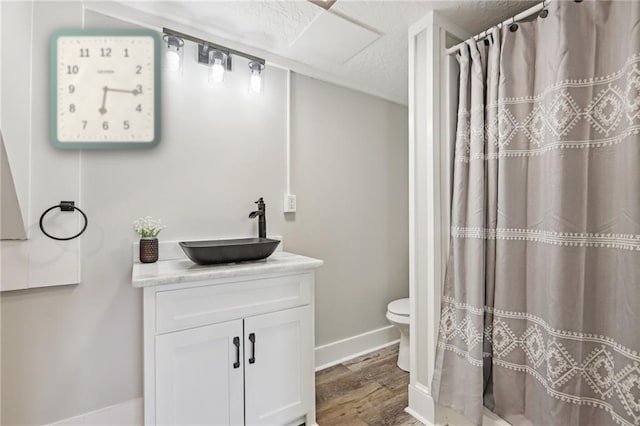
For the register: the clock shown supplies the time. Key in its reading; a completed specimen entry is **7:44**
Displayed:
**6:16**
